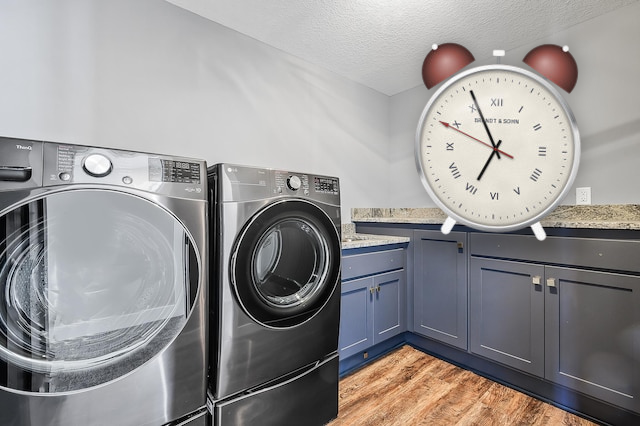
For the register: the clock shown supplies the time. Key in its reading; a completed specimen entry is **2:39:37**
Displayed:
**6:55:49**
